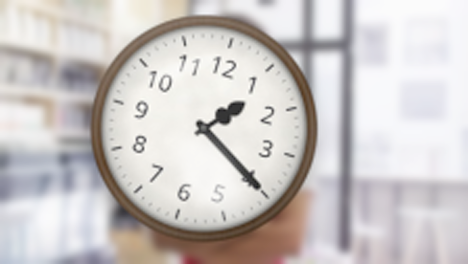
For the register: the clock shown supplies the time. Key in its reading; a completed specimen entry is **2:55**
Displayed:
**1:20**
